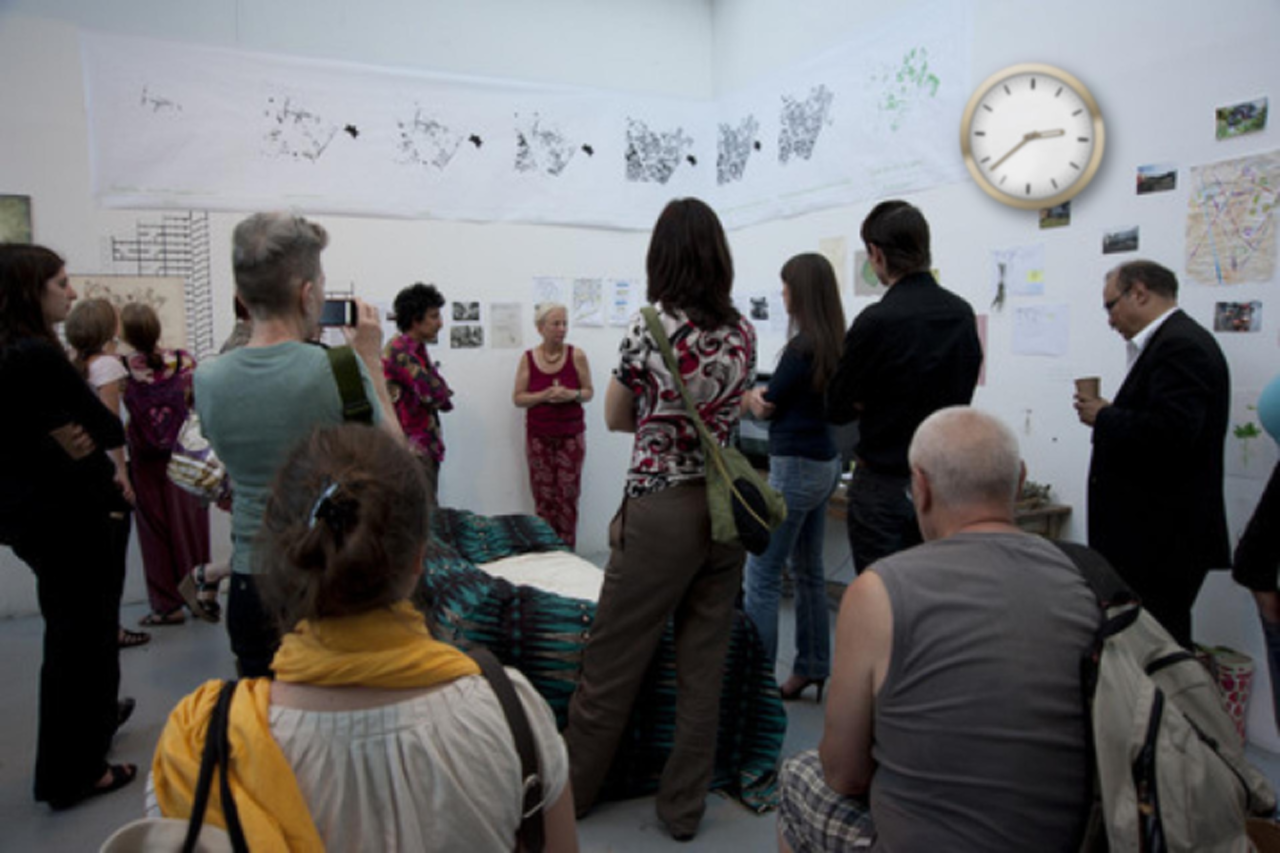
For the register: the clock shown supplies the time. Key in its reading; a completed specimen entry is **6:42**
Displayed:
**2:38**
